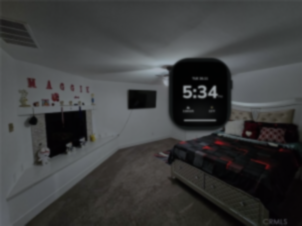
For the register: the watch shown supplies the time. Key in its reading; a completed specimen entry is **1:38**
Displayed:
**5:34**
